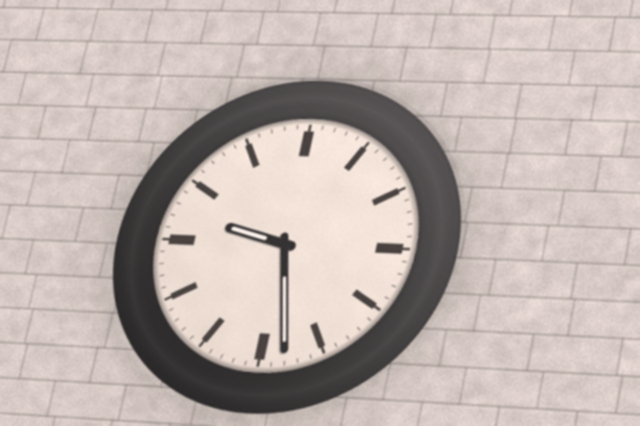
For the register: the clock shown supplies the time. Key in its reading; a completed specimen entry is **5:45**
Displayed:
**9:28**
